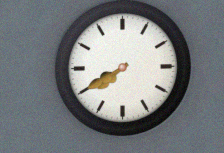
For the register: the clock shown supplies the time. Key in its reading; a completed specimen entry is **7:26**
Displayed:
**7:40**
